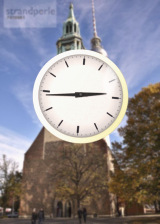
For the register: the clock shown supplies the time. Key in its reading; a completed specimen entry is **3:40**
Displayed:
**2:44**
